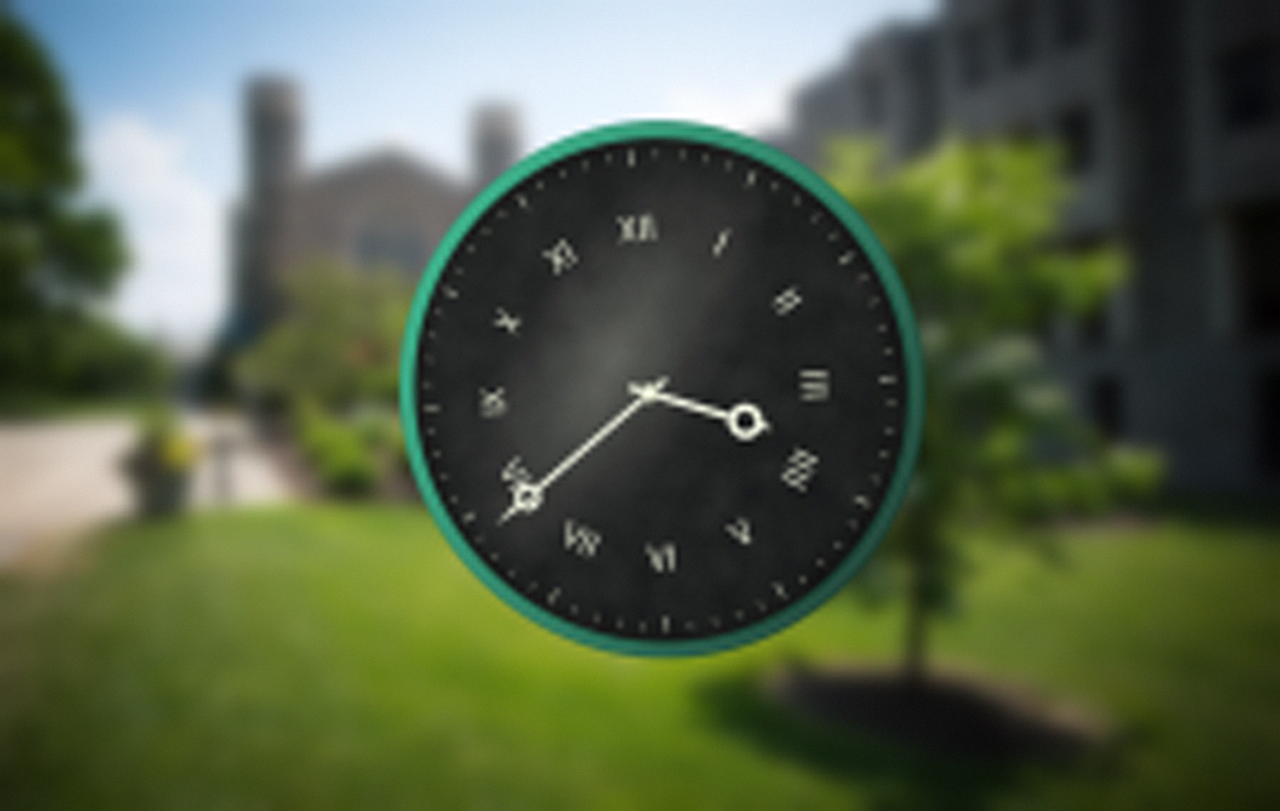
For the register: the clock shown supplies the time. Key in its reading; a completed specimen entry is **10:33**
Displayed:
**3:39**
